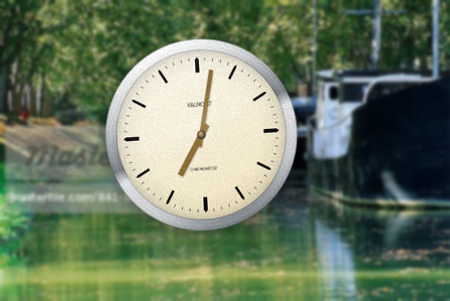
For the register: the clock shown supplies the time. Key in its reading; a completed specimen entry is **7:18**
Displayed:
**7:02**
